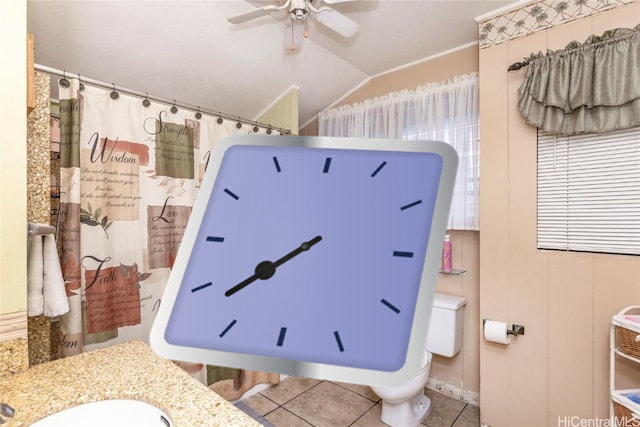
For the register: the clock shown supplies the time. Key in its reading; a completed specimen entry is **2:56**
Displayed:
**7:38**
